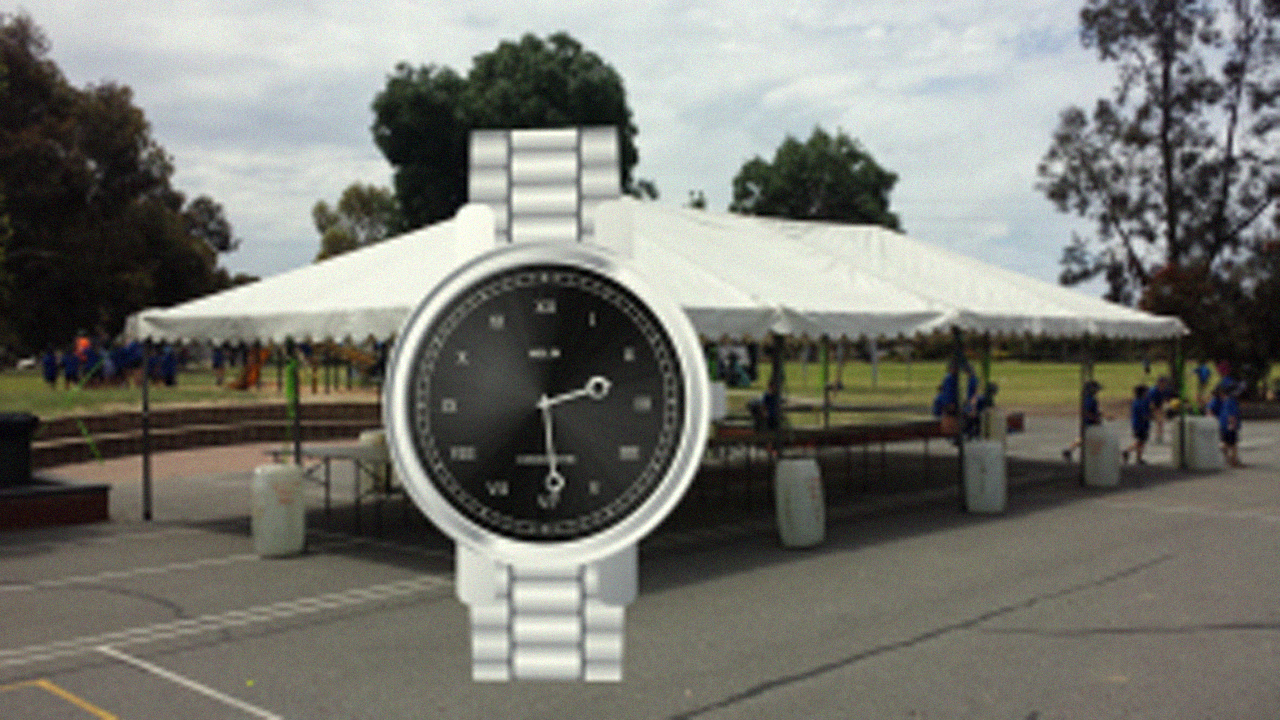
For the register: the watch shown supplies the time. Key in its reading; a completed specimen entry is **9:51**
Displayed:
**2:29**
